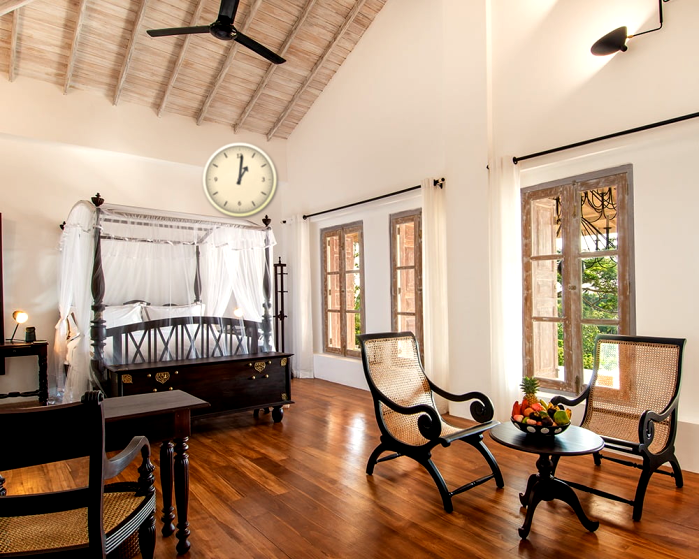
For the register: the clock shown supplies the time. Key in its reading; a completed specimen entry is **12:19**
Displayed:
**1:01**
